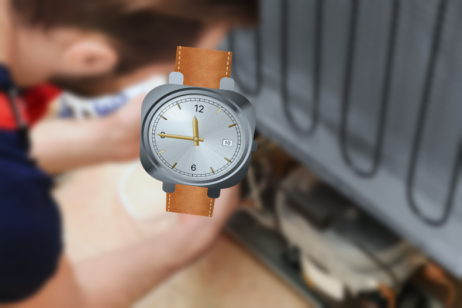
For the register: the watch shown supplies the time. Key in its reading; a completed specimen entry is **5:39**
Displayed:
**11:45**
